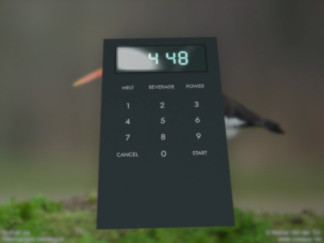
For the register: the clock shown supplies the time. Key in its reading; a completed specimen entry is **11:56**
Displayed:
**4:48**
